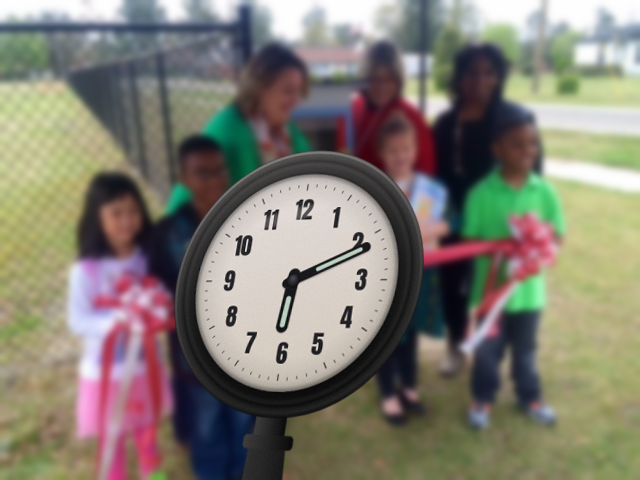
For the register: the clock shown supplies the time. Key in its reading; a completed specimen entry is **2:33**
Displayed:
**6:11**
